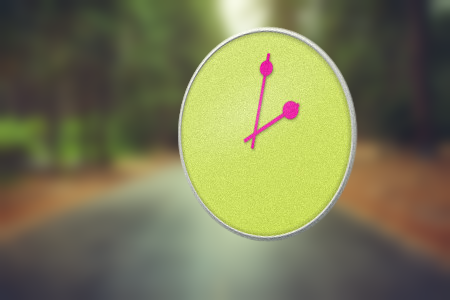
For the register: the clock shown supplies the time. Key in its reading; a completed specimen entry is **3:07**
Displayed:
**2:02**
